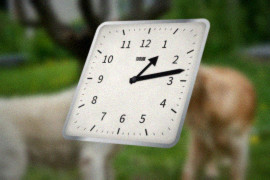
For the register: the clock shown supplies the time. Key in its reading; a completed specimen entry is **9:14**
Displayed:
**1:13**
